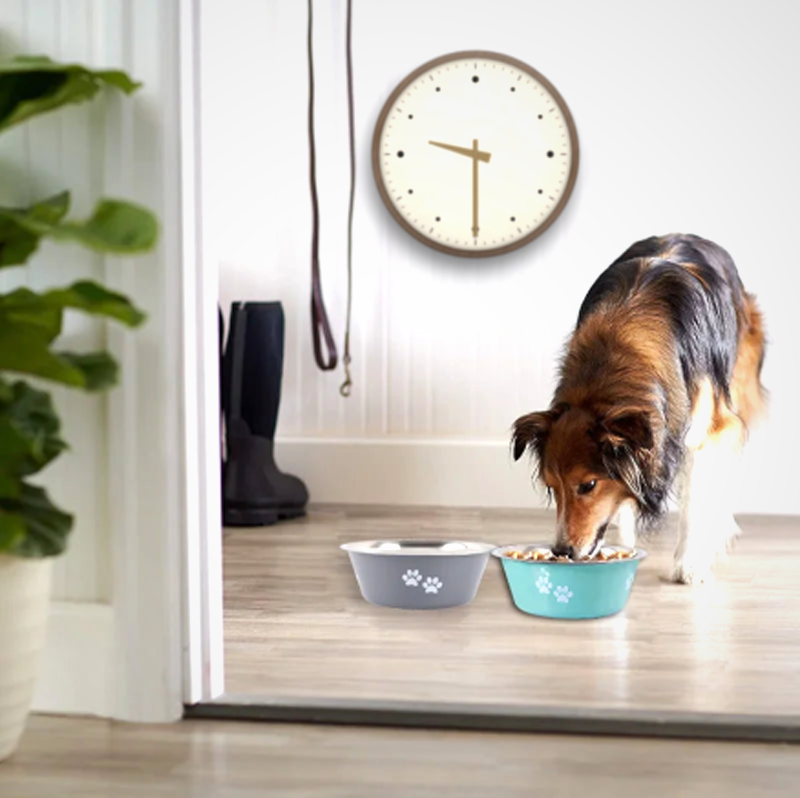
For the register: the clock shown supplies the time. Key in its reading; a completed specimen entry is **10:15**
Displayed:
**9:30**
